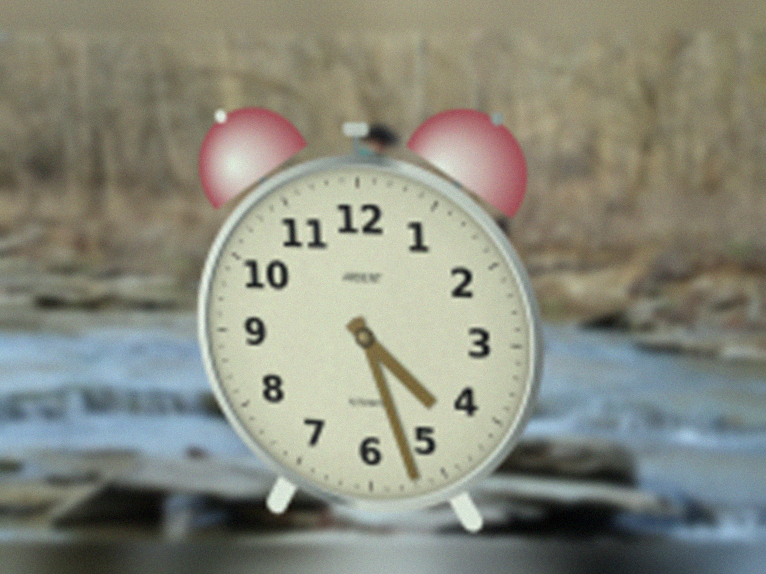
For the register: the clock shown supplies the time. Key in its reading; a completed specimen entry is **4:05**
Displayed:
**4:27**
